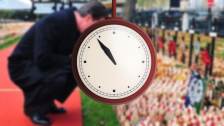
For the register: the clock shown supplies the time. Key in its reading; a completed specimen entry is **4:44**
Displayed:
**10:54**
